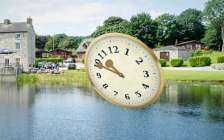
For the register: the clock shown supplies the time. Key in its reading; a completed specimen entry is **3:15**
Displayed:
**10:50**
